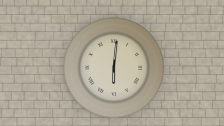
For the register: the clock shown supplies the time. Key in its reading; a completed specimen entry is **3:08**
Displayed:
**6:01**
